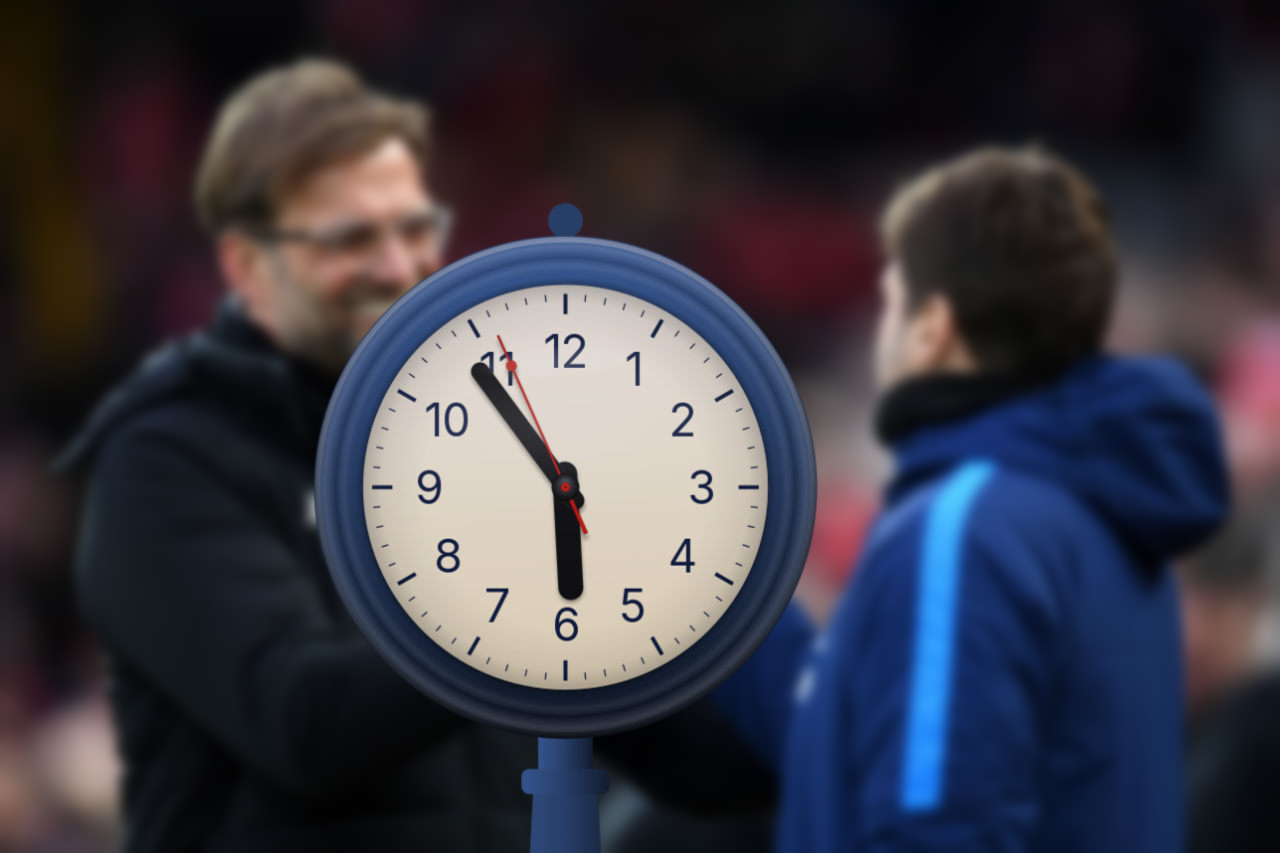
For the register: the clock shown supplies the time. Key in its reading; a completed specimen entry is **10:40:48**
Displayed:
**5:53:56**
